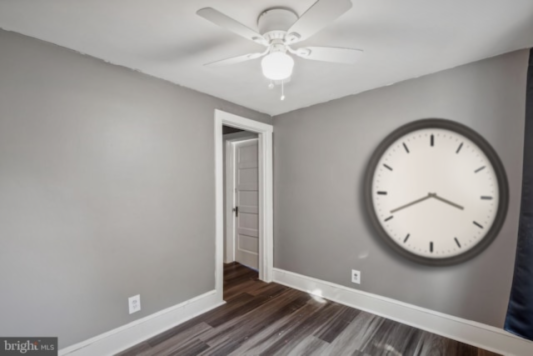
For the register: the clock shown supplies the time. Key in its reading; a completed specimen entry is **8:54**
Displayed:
**3:41**
